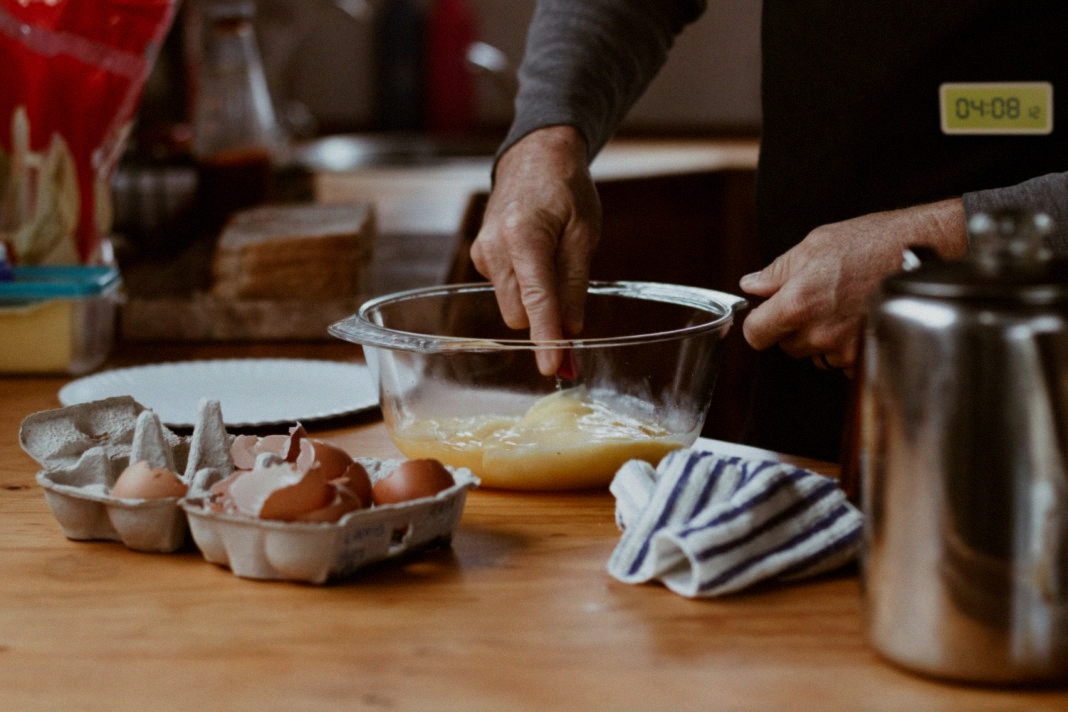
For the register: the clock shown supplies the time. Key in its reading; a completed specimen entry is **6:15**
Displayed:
**4:08**
